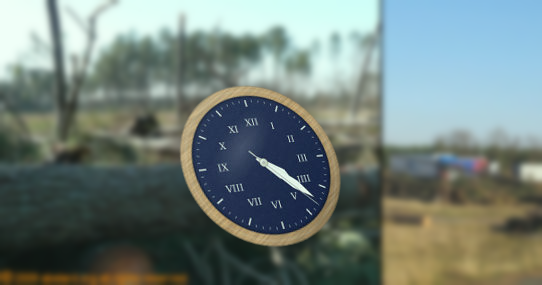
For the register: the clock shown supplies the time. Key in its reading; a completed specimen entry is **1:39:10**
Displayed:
**4:22:23**
